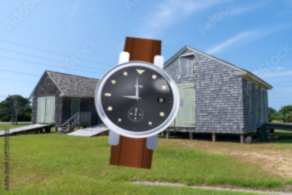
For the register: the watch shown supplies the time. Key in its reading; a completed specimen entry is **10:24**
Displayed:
**8:59**
